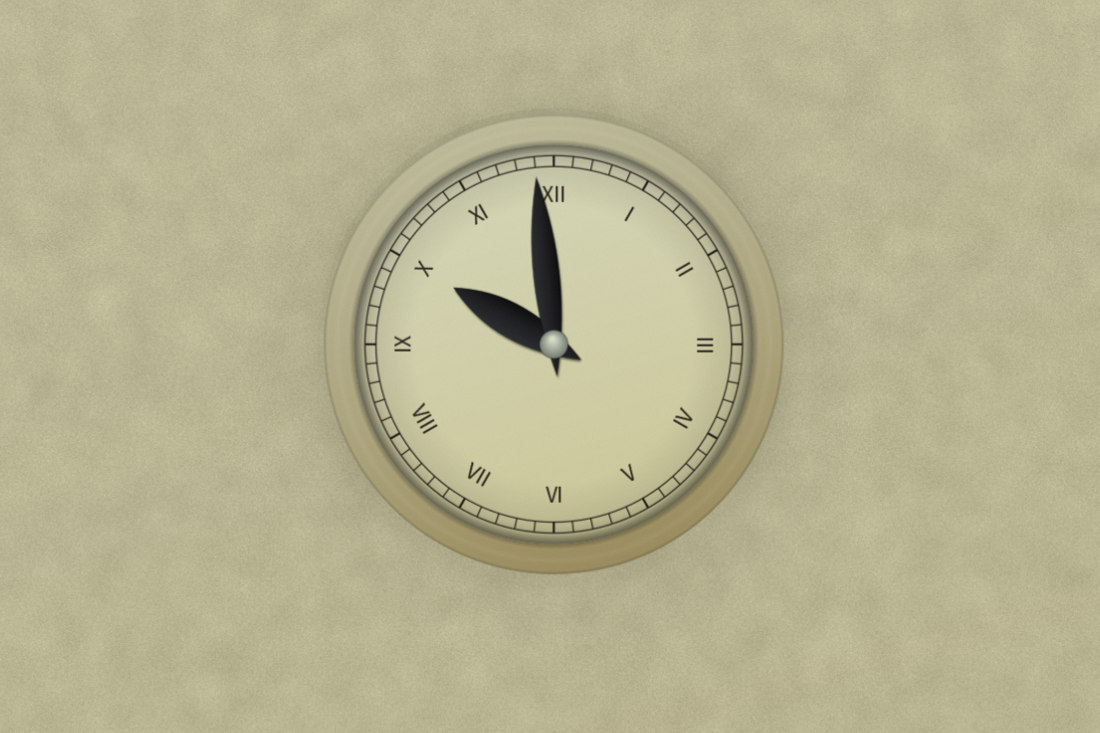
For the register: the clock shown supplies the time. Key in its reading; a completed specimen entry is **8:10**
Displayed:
**9:59**
